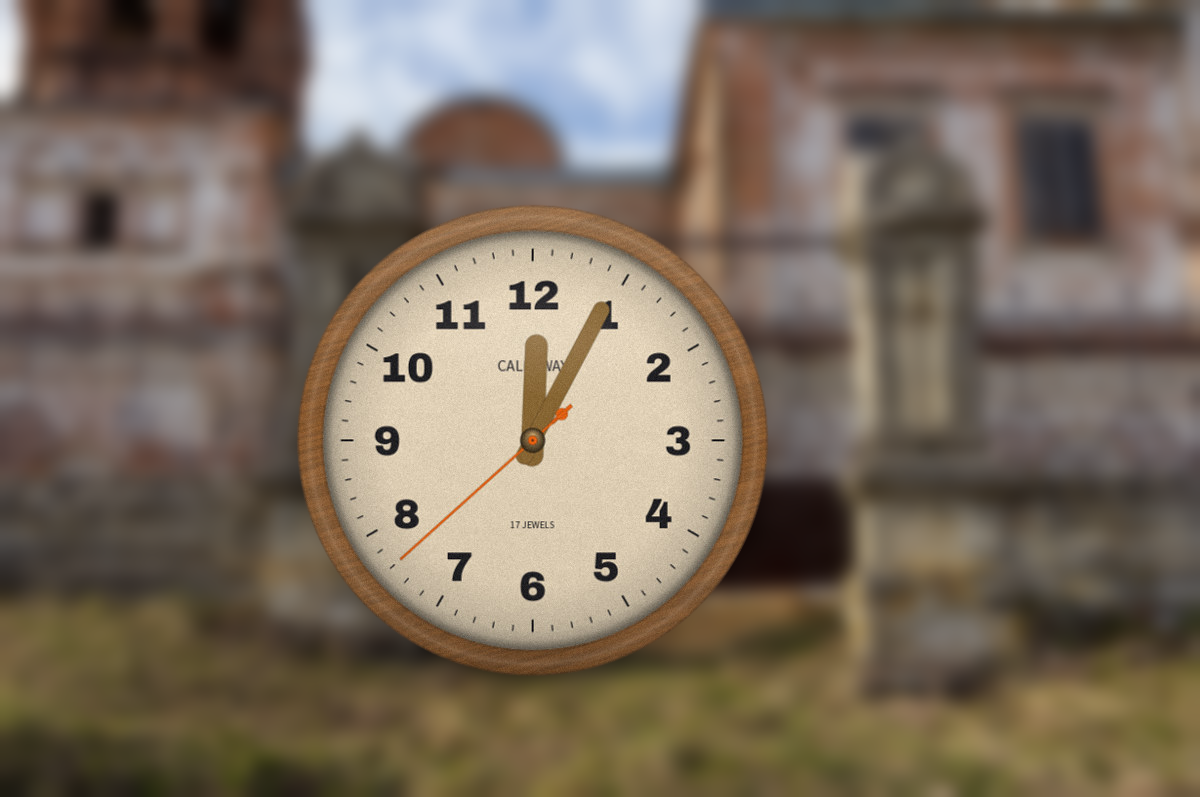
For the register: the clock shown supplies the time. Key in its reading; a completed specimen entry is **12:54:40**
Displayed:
**12:04:38**
